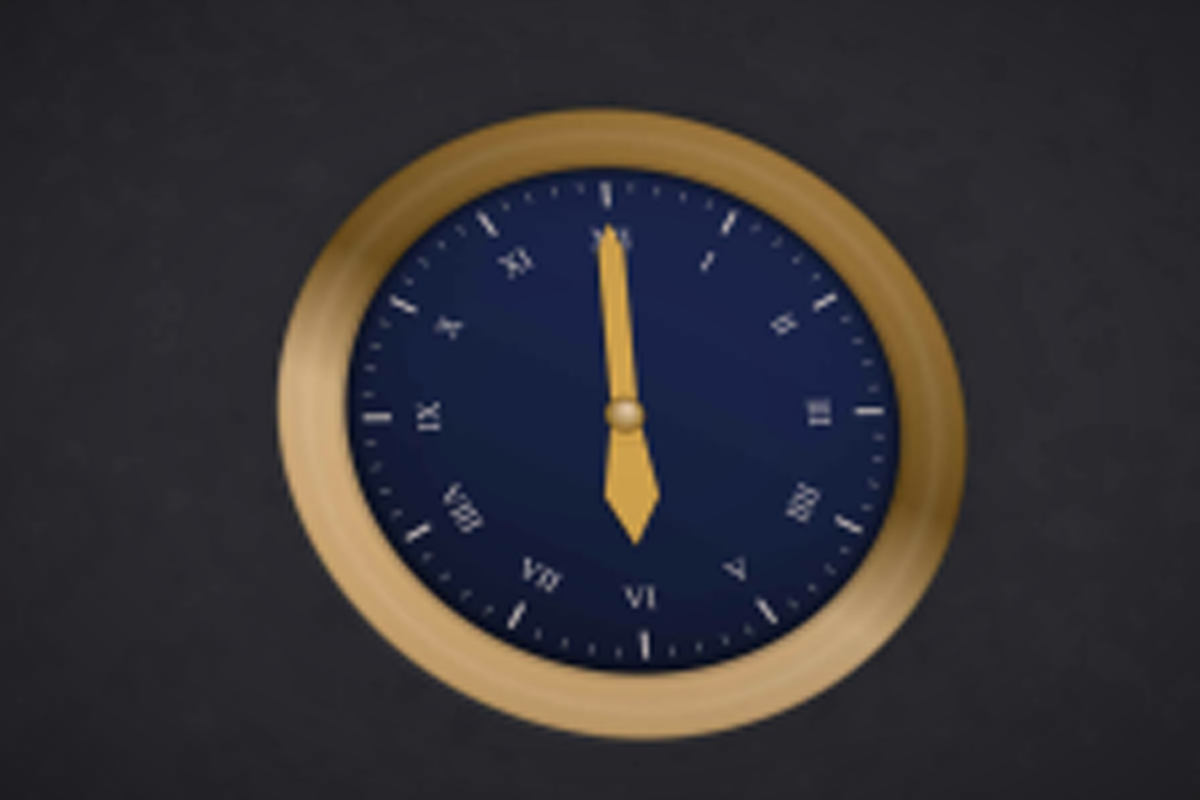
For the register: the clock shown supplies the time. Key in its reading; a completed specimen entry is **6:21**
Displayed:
**6:00**
